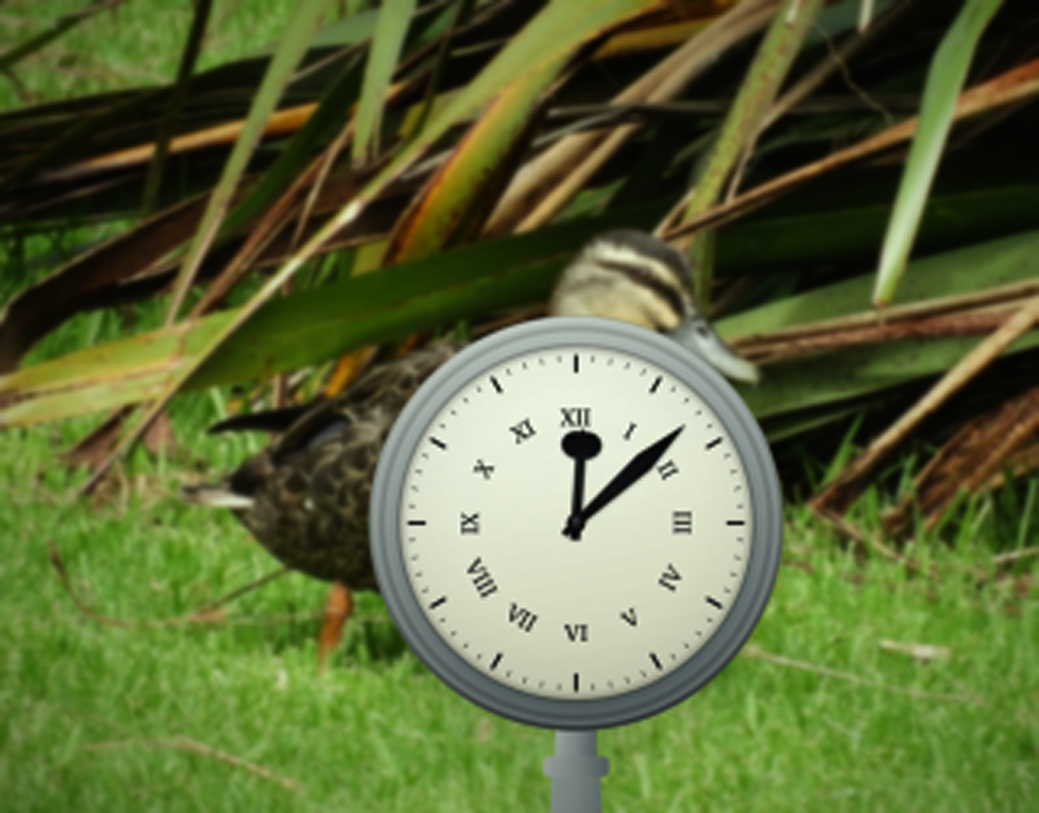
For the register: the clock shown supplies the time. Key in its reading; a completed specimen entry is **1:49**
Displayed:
**12:08**
